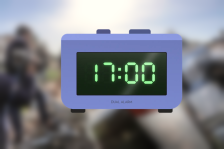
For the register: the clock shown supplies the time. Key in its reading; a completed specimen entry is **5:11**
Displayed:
**17:00**
